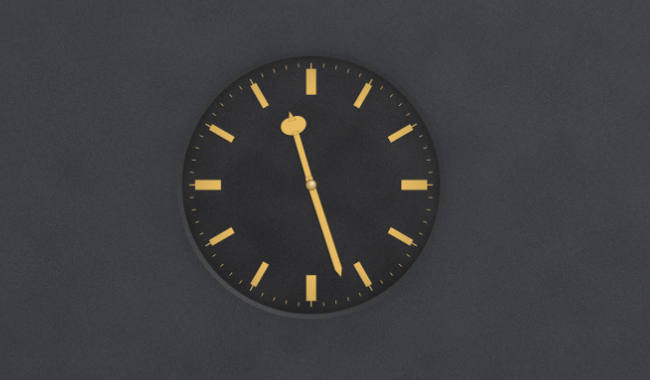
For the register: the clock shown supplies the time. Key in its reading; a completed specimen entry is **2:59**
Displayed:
**11:27**
